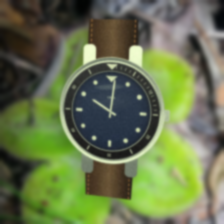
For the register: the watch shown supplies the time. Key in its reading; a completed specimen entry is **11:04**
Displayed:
**10:01**
